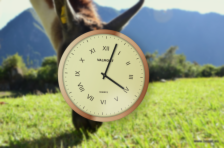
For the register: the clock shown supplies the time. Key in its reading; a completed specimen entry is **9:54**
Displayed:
**4:03**
